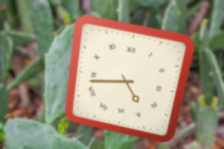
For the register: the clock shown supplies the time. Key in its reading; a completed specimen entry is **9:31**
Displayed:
**4:43**
